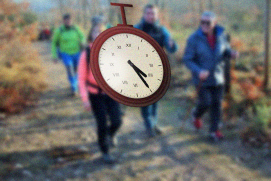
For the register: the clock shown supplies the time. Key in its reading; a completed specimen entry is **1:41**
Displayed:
**4:25**
